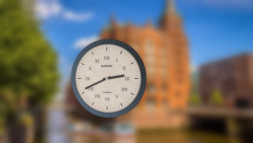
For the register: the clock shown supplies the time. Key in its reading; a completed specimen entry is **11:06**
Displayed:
**2:41**
